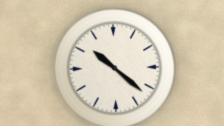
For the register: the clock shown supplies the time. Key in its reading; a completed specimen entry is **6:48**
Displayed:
**10:22**
